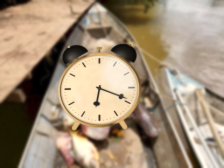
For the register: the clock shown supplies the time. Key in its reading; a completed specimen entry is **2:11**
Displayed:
**6:19**
